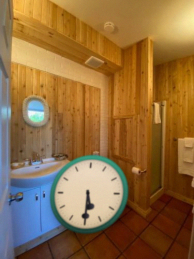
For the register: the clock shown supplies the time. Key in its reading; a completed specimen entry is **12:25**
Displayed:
**5:30**
